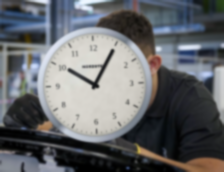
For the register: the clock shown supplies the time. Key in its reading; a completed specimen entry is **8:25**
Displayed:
**10:05**
